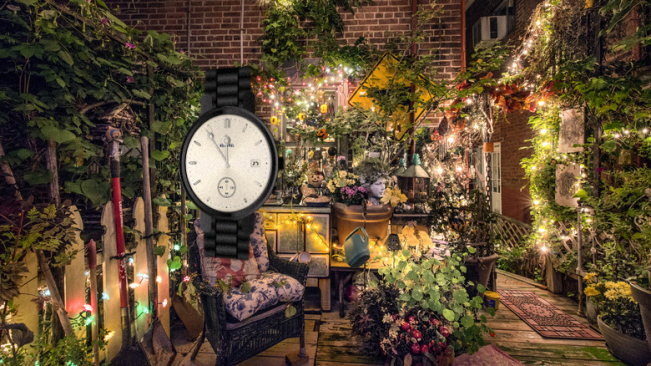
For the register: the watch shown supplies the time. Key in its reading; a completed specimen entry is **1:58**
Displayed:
**11:54**
